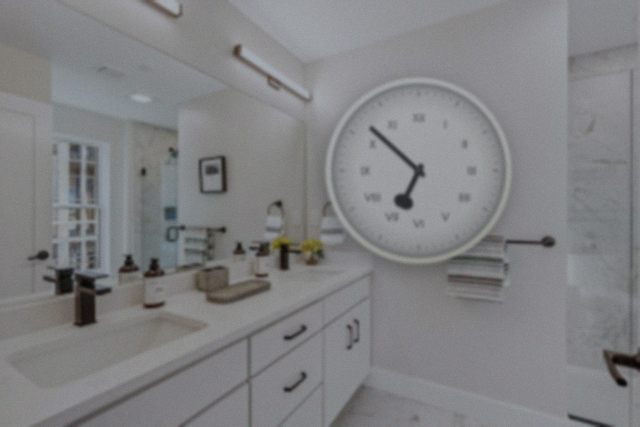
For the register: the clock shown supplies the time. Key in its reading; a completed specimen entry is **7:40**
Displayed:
**6:52**
